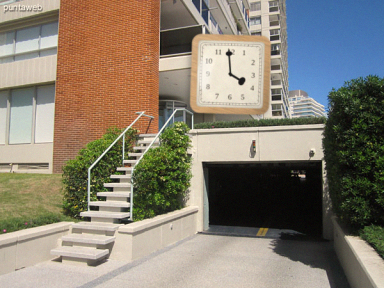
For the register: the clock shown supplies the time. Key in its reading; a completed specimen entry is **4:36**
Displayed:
**3:59**
